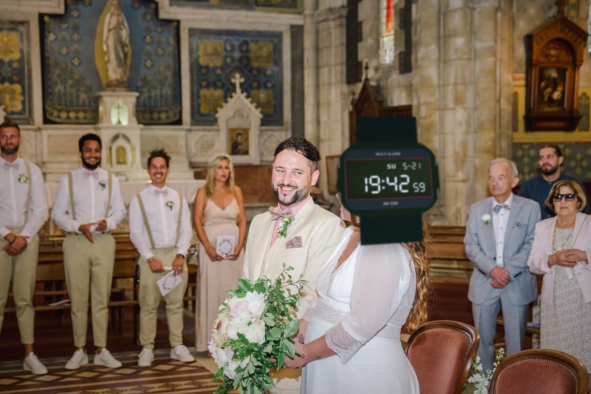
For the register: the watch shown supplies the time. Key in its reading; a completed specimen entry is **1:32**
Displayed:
**19:42**
